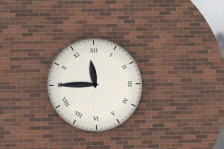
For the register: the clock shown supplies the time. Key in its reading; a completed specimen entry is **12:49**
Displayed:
**11:45**
